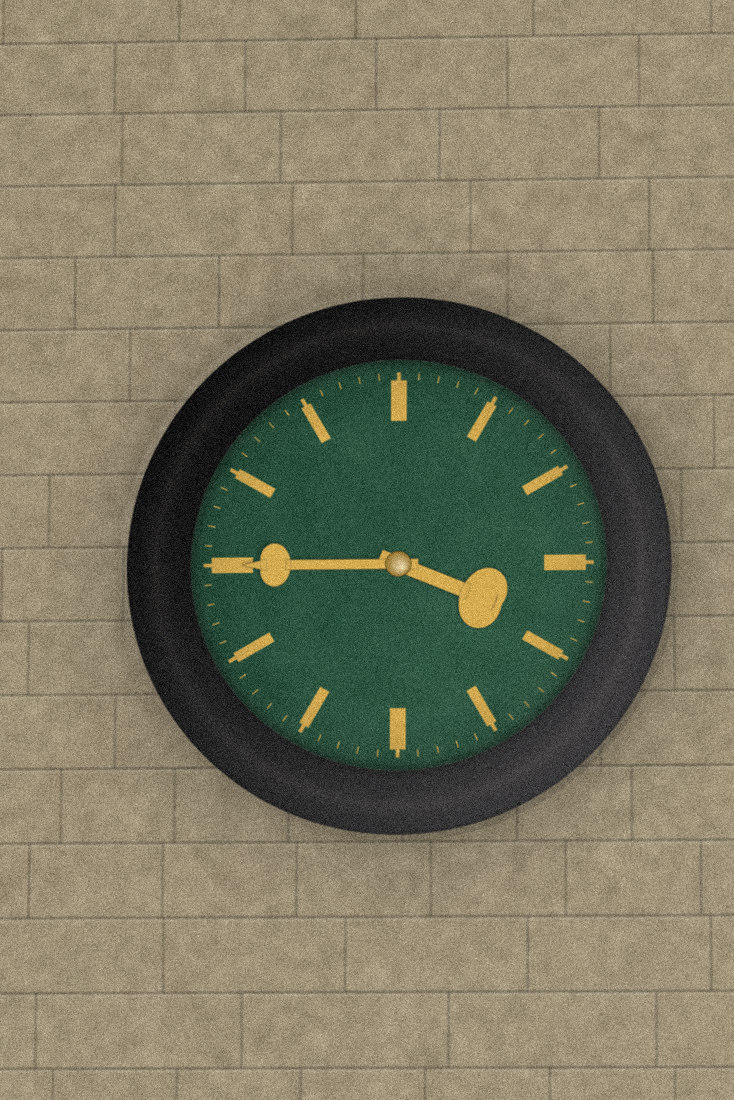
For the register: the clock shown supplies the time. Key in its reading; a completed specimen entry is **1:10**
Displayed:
**3:45**
